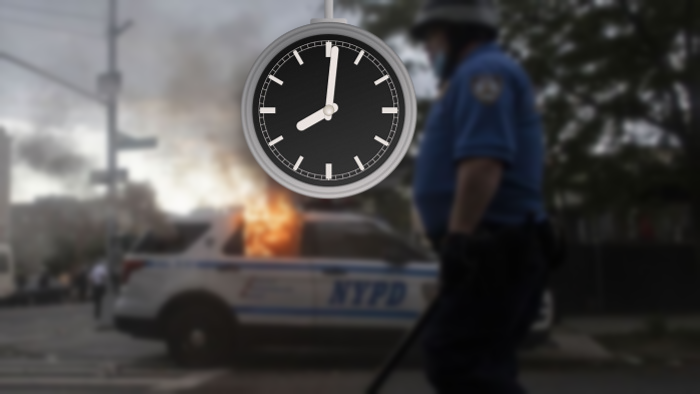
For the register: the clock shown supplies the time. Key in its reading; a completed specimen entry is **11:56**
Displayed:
**8:01**
